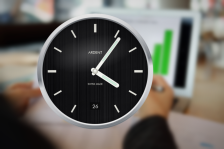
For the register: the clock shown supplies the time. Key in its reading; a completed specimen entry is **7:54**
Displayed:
**4:06**
